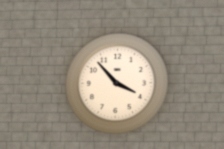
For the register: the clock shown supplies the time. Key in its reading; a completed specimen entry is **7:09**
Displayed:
**3:53**
